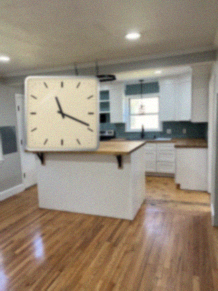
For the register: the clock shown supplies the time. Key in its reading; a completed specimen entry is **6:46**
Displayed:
**11:19**
